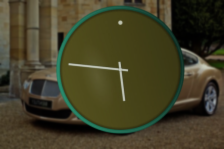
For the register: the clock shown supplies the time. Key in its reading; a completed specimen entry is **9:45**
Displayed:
**5:46**
